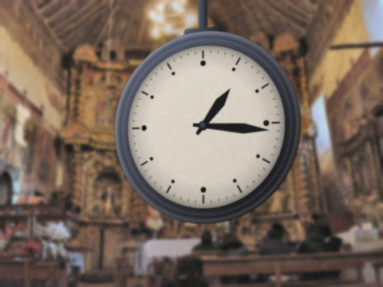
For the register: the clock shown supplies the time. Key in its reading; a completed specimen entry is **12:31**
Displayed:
**1:16**
